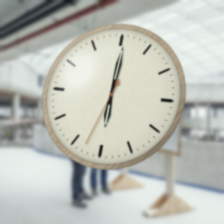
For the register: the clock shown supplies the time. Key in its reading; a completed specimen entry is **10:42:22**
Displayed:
**6:00:33**
